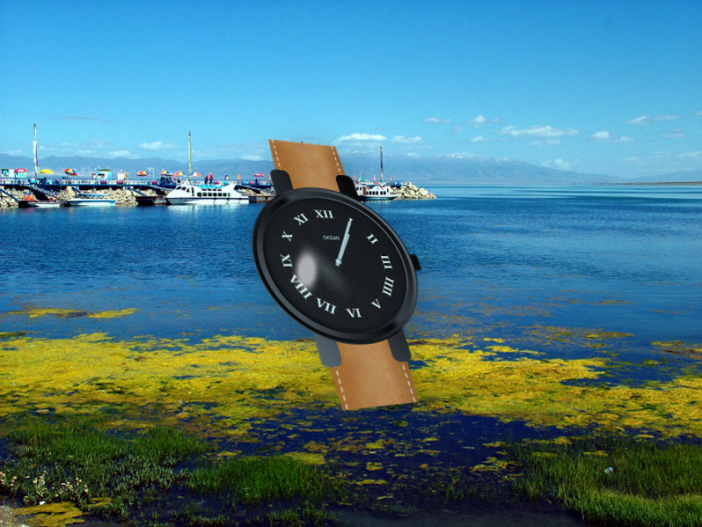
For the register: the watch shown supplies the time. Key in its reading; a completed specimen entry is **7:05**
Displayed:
**1:05**
